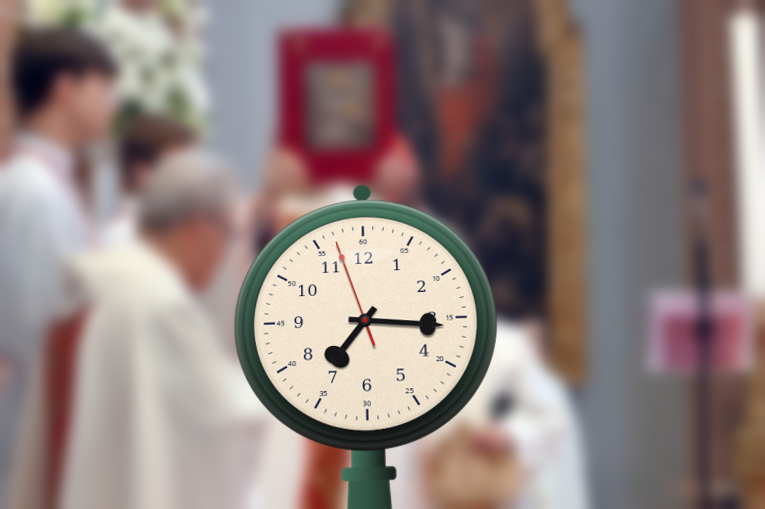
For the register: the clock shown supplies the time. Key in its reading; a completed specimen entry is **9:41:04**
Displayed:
**7:15:57**
